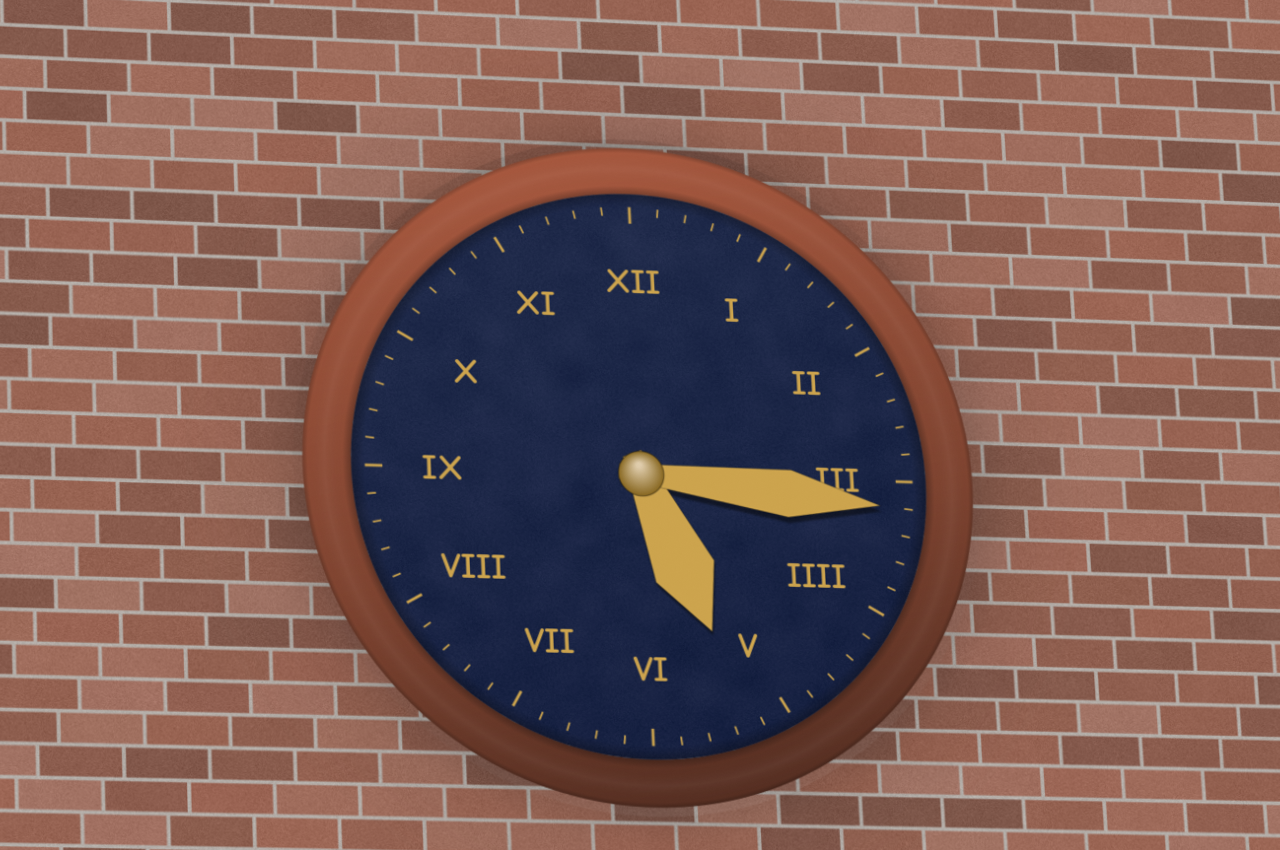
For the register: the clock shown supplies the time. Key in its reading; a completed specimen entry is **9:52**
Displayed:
**5:16**
